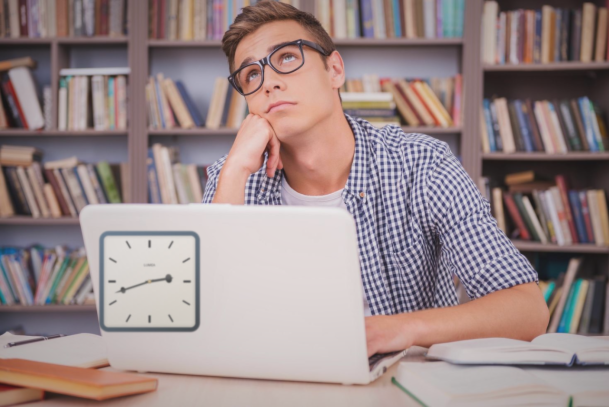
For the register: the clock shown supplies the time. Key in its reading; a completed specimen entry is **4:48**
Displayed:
**2:42**
